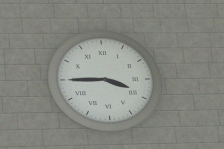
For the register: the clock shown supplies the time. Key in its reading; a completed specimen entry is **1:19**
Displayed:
**3:45**
